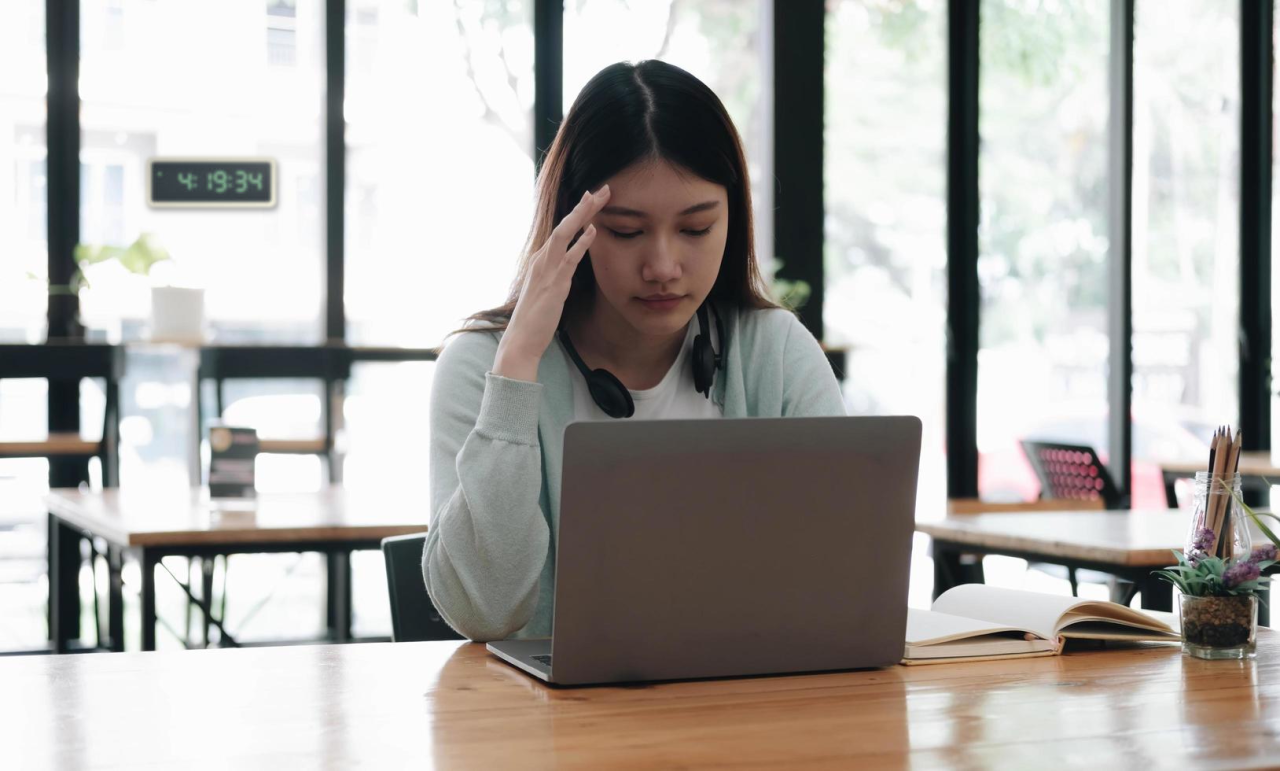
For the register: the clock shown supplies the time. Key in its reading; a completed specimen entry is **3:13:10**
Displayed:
**4:19:34**
